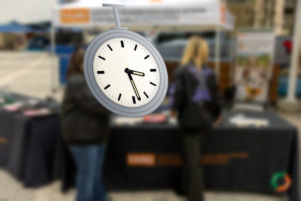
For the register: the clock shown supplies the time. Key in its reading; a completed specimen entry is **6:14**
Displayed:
**3:28**
